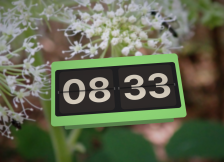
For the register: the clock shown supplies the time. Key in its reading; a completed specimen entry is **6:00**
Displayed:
**8:33**
